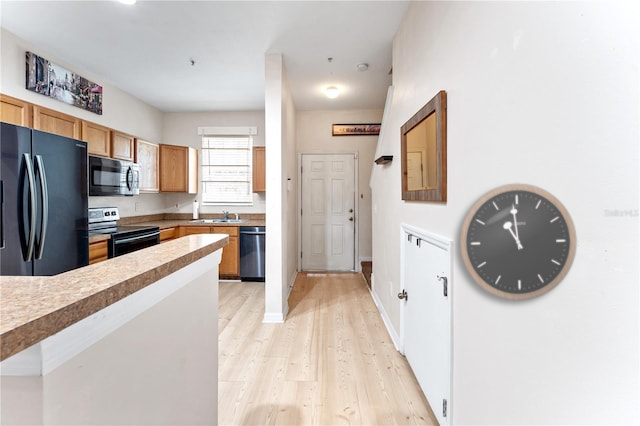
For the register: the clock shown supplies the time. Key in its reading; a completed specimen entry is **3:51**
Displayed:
**10:59**
